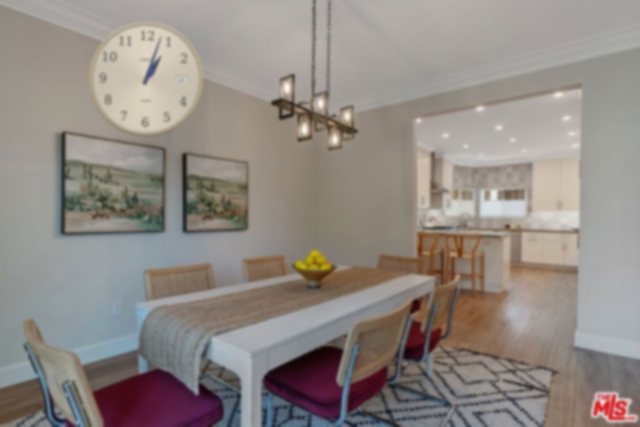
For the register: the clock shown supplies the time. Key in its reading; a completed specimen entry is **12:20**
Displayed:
**1:03**
